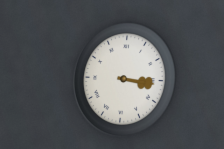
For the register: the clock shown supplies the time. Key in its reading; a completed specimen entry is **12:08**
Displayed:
**3:16**
